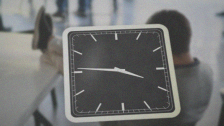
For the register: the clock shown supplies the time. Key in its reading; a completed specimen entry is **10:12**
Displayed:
**3:46**
